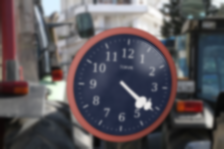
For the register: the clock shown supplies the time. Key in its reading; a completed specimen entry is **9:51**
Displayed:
**4:21**
